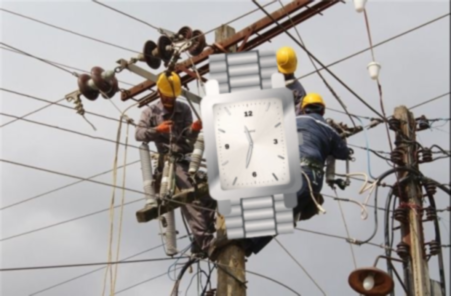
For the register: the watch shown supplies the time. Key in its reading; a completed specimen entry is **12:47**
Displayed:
**11:33**
